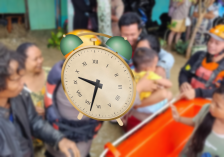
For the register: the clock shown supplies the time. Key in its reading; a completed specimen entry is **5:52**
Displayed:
**9:33**
